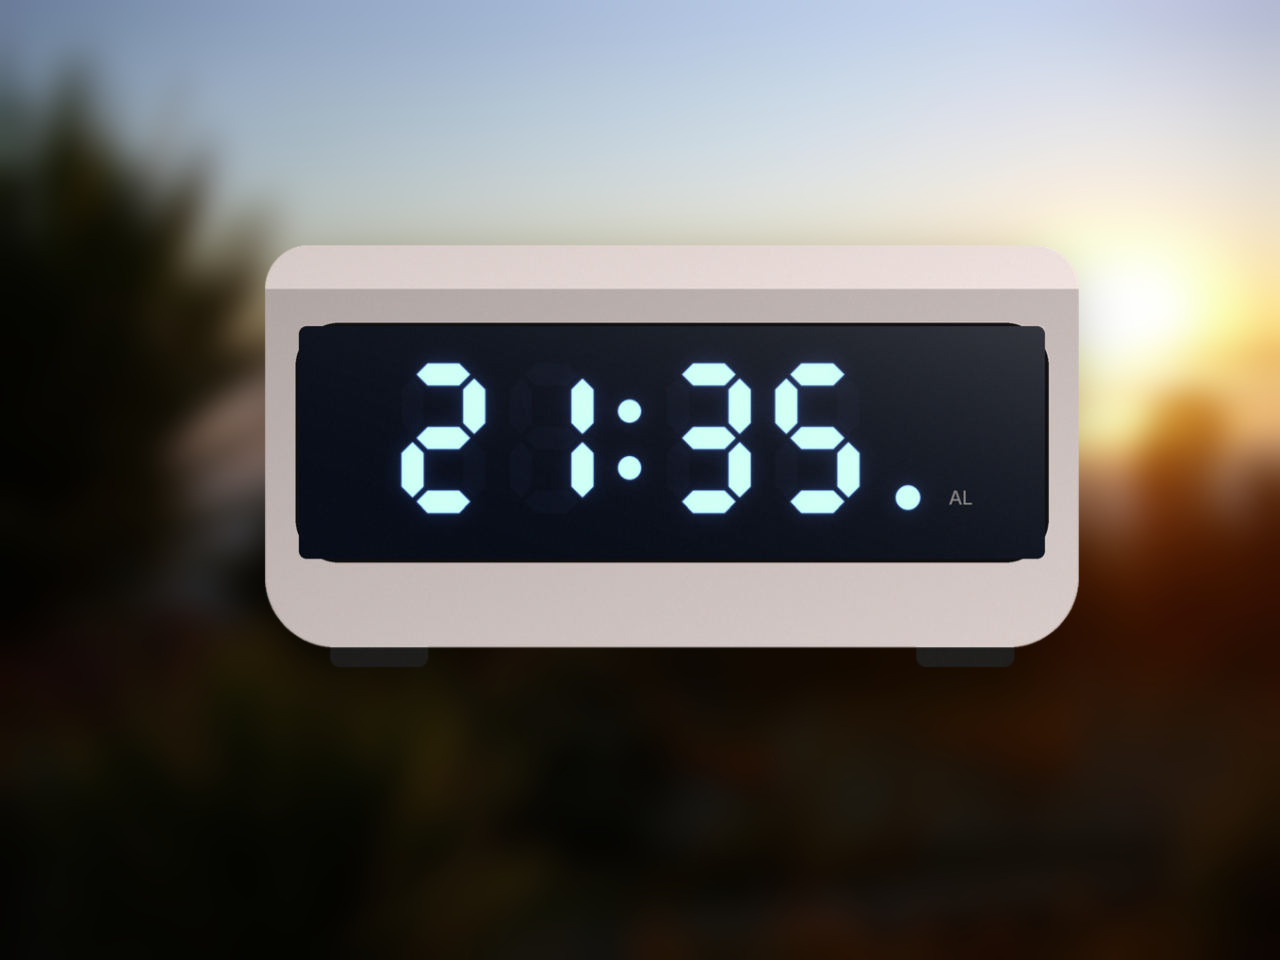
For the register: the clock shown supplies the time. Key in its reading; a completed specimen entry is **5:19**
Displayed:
**21:35**
